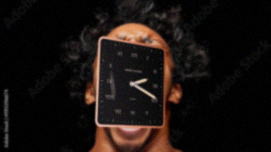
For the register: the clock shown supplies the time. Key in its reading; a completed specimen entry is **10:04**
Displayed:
**2:19**
